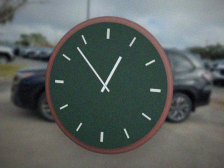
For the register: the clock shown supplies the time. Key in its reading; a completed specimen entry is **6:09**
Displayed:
**12:53**
